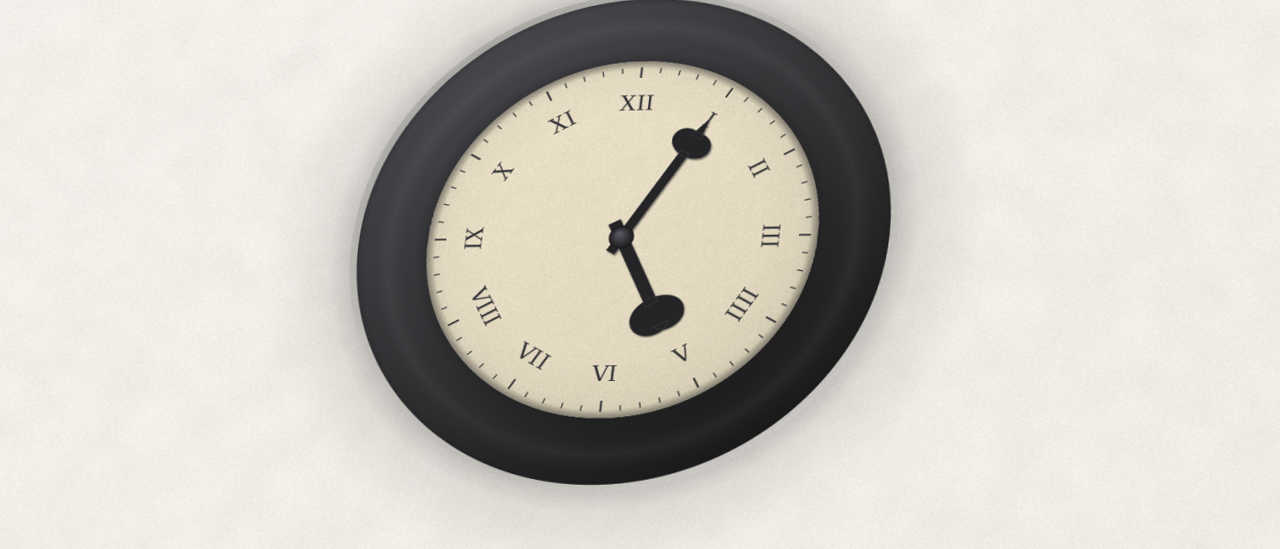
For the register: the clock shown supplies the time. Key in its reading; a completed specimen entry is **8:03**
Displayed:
**5:05**
